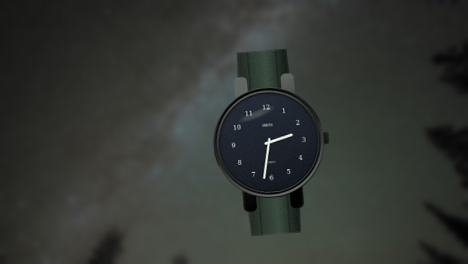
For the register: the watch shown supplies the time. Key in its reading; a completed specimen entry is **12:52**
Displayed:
**2:32**
